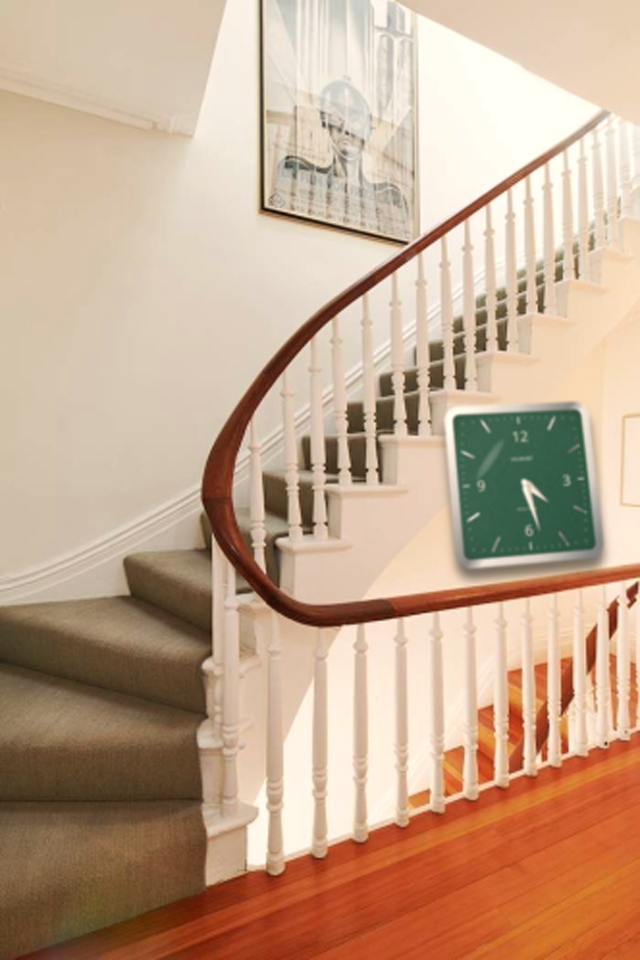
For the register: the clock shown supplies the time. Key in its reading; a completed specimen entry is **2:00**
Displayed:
**4:28**
